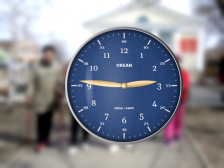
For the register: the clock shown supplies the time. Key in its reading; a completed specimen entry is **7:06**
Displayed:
**2:46**
